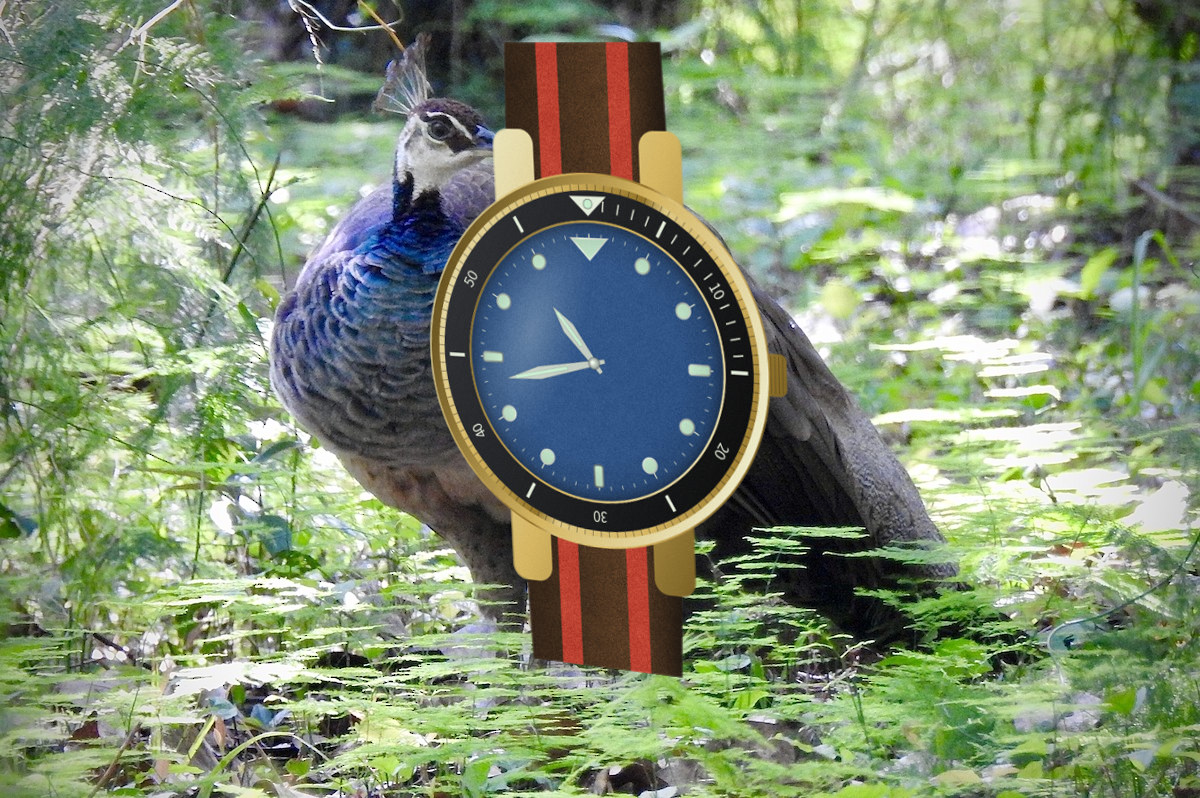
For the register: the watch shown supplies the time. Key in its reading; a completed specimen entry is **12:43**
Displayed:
**10:43**
